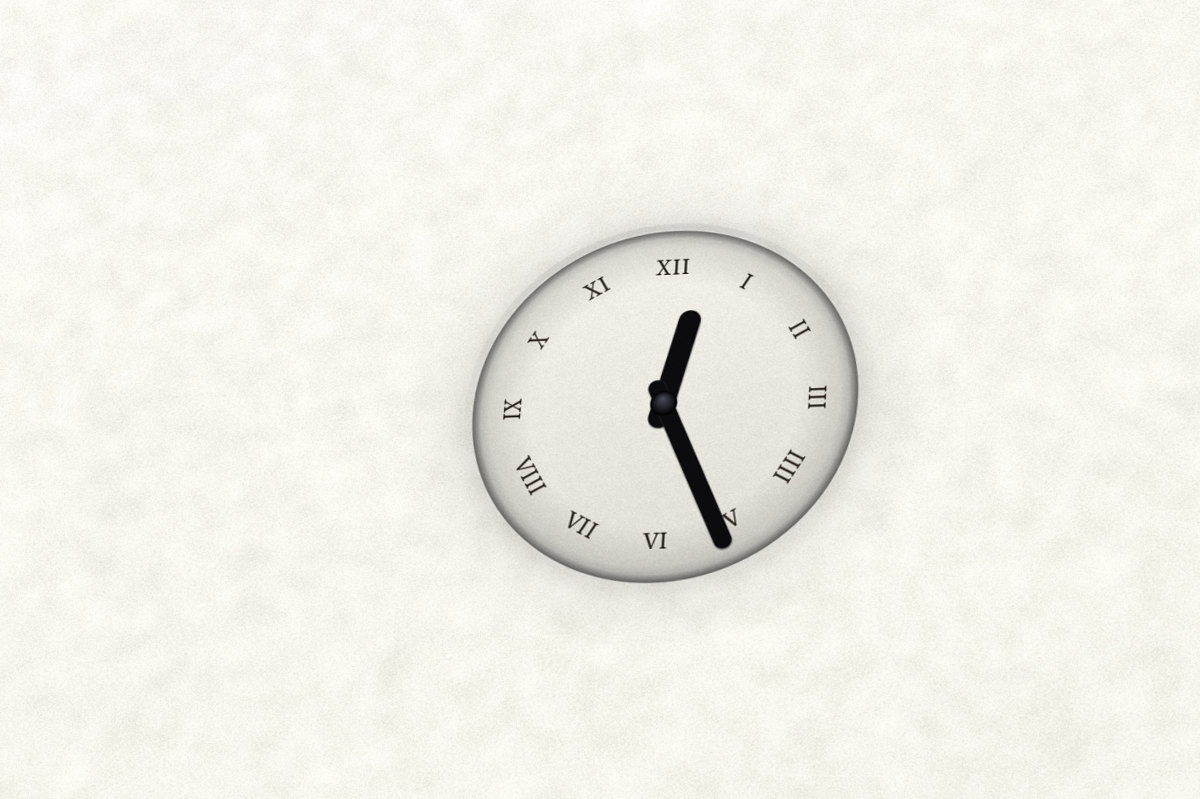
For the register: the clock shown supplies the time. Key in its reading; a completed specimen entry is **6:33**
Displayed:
**12:26**
